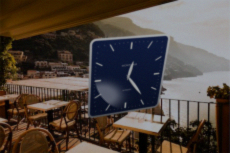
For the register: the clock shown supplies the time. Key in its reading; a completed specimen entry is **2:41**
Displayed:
**12:24**
